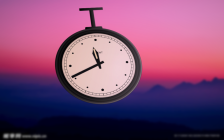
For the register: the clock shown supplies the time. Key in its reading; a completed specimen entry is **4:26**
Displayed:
**11:41**
